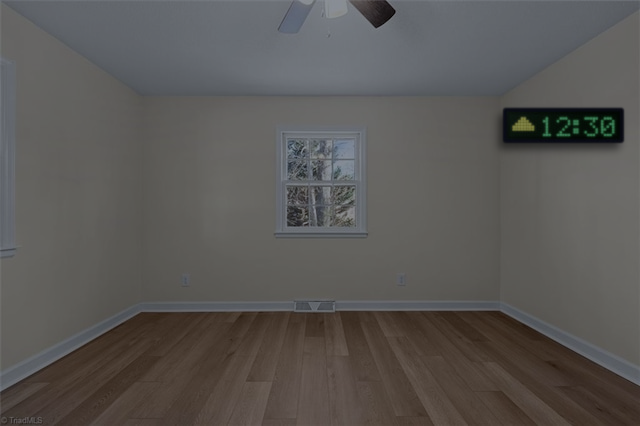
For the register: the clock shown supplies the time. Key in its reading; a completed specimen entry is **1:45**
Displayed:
**12:30**
